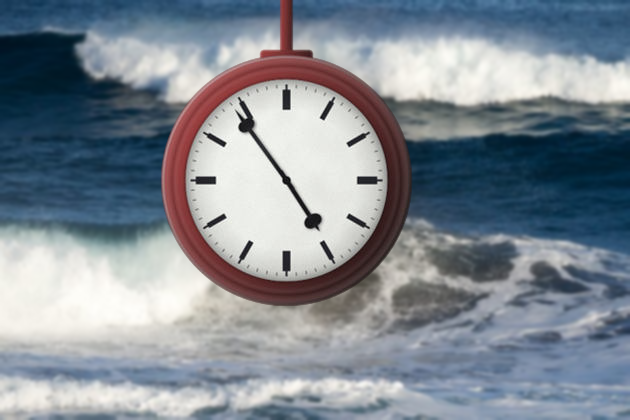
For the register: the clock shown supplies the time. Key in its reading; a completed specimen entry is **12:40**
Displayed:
**4:54**
